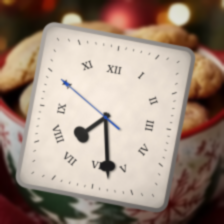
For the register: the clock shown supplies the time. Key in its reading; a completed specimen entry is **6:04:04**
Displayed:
**7:27:50**
